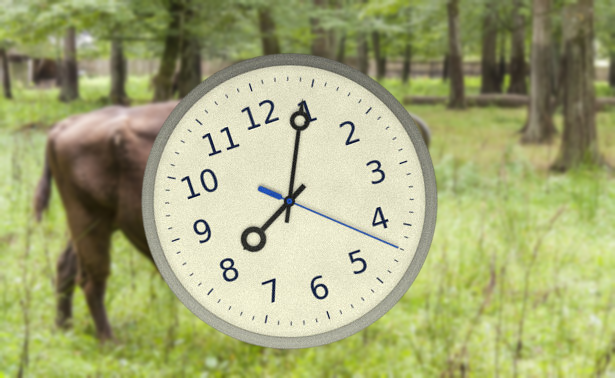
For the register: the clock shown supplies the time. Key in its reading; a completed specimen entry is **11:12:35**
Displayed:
**8:04:22**
